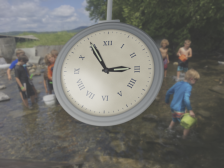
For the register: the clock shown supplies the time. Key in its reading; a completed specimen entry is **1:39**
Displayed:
**2:55**
